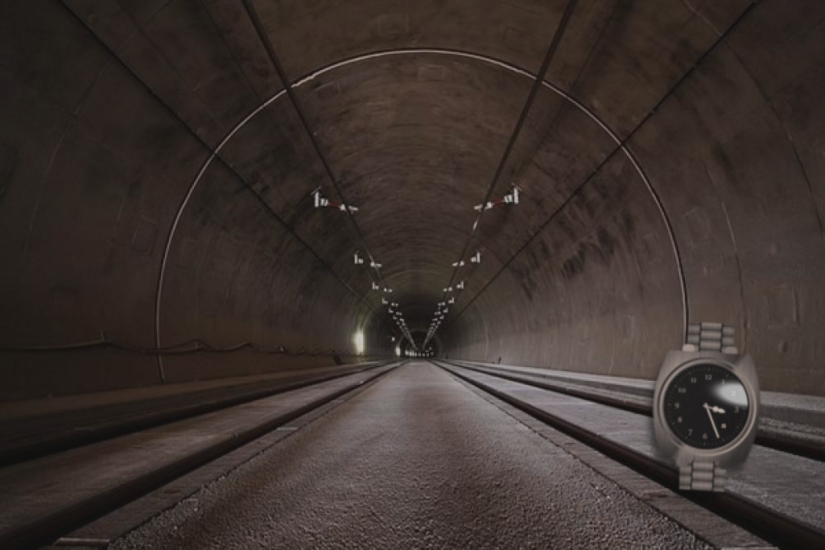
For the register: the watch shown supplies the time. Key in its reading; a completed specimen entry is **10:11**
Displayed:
**3:26**
